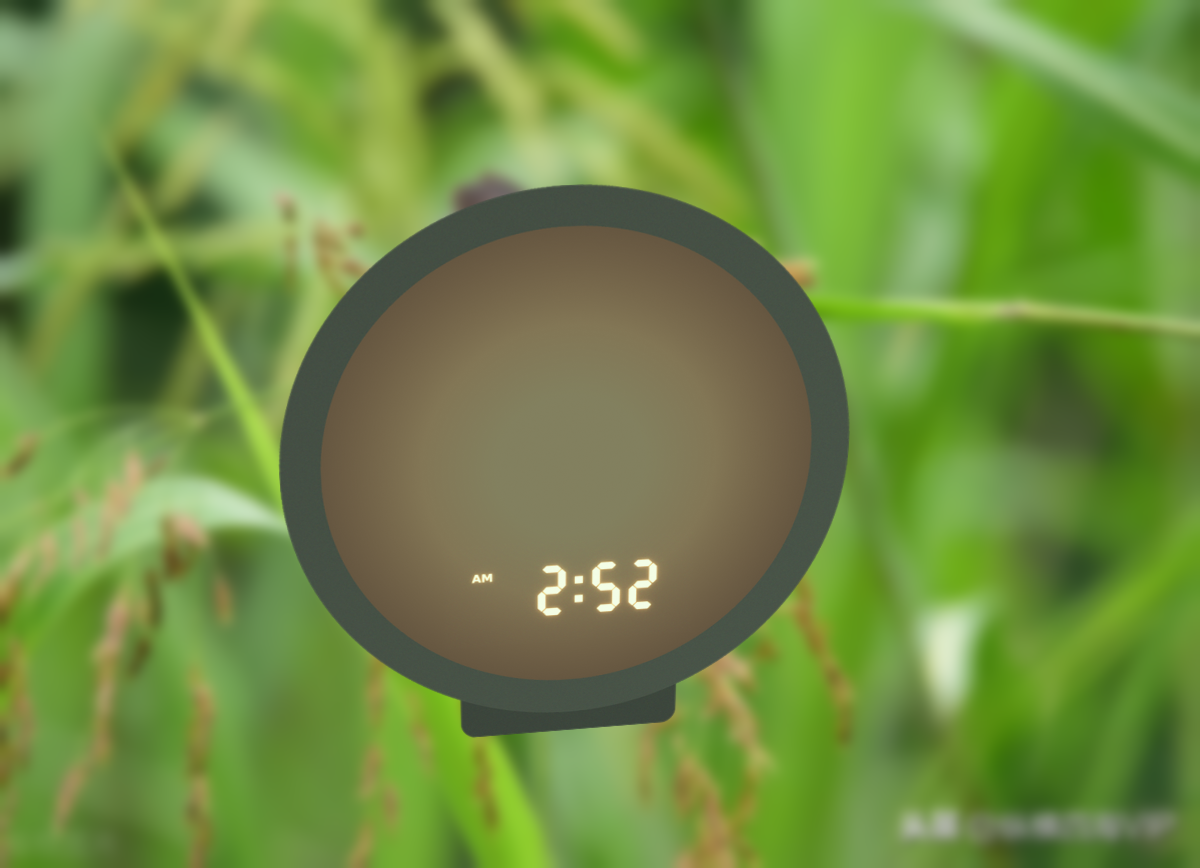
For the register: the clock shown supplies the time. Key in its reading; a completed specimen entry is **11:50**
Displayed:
**2:52**
